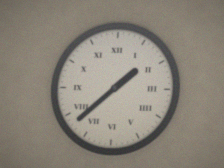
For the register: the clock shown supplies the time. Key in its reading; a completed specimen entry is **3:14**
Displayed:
**1:38**
